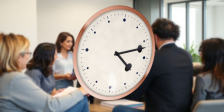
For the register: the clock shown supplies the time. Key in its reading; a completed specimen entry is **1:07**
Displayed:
**4:12**
